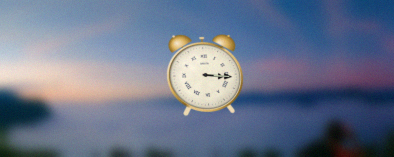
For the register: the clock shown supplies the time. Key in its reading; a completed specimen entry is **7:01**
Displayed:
**3:16**
